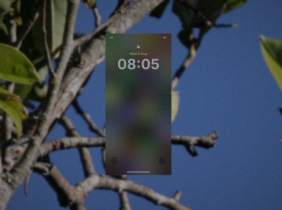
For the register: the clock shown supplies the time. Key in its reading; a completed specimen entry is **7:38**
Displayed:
**8:05**
